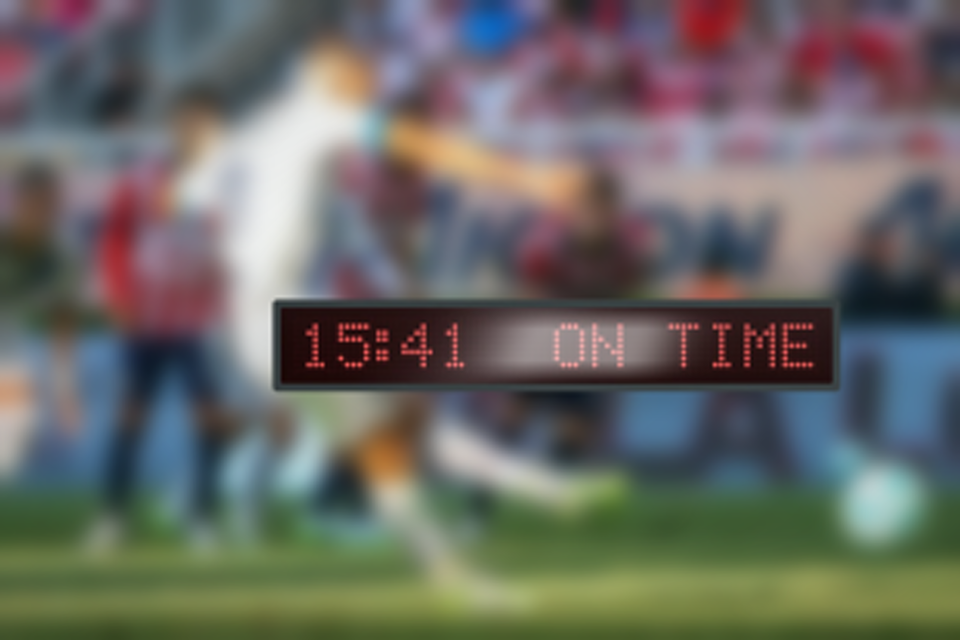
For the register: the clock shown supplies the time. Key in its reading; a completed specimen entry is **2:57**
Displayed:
**15:41**
